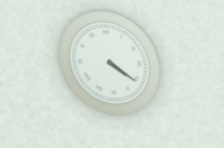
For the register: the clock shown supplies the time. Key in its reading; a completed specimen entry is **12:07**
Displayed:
**4:21**
